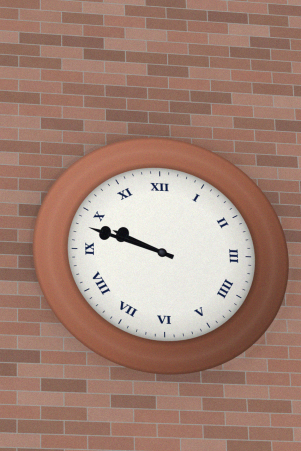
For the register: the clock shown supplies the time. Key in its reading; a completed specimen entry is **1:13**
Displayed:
**9:48**
